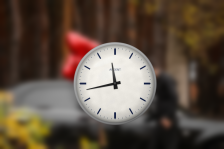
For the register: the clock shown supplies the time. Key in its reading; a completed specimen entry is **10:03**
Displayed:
**11:43**
